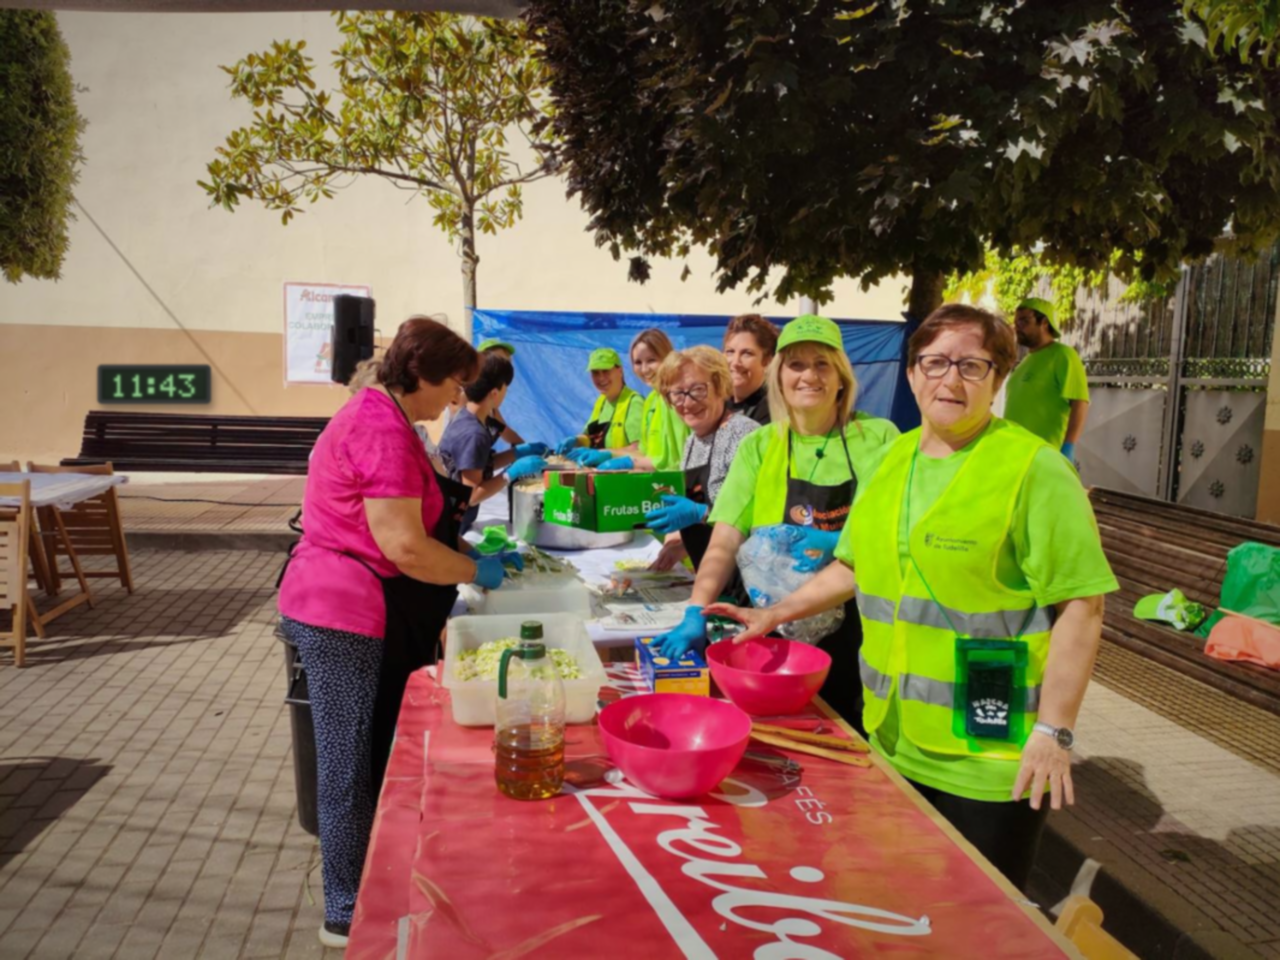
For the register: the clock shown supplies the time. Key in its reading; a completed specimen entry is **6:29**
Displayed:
**11:43**
